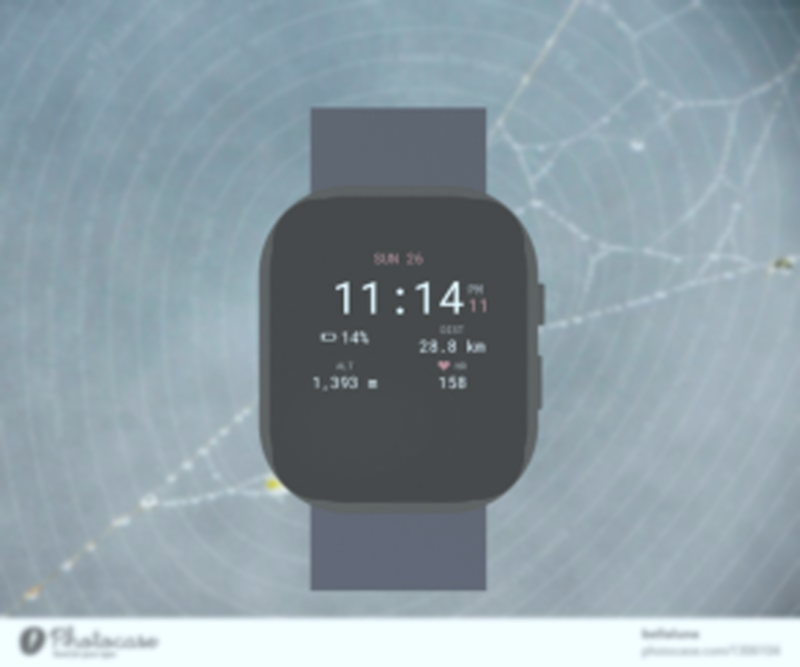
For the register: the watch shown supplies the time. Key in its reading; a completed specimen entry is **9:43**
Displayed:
**11:14**
